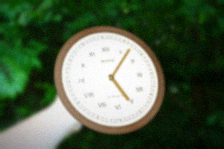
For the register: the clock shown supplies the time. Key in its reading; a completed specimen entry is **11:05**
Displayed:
**5:07**
